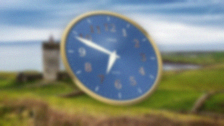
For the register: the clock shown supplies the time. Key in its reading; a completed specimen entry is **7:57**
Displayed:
**6:49**
